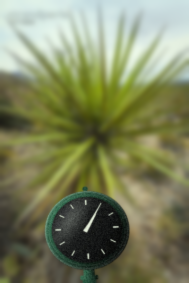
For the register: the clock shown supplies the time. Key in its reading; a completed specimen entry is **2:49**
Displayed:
**1:05**
